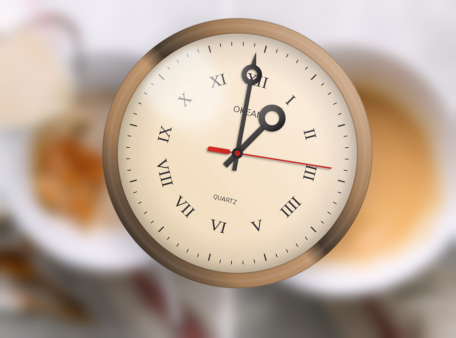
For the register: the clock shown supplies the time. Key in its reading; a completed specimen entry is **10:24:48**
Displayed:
**12:59:14**
